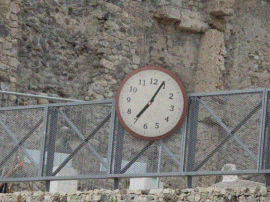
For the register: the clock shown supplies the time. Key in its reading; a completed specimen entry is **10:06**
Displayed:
**7:04**
